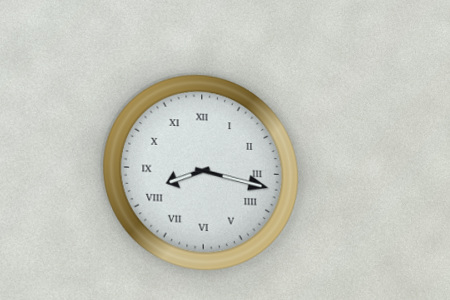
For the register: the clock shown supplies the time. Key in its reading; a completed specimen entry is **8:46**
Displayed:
**8:17**
